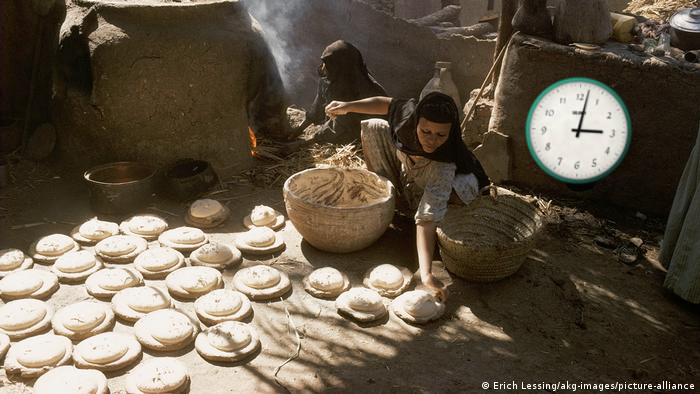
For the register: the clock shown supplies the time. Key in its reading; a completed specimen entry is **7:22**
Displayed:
**3:02**
